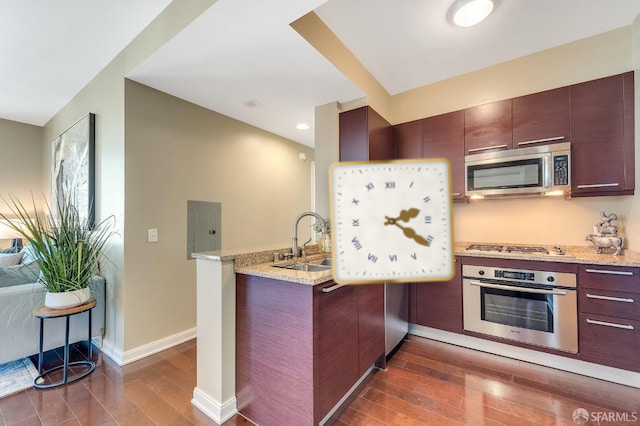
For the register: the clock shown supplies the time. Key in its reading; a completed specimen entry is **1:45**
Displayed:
**2:21**
